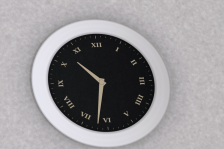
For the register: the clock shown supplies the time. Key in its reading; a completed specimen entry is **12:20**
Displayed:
**10:32**
